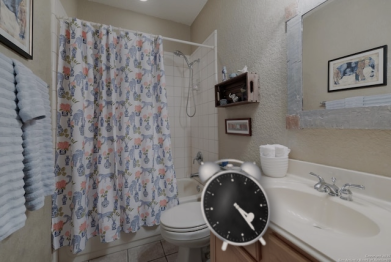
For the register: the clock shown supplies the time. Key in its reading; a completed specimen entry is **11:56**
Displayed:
**4:25**
